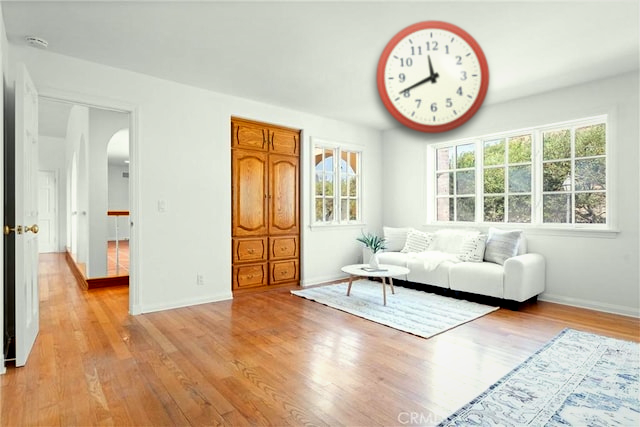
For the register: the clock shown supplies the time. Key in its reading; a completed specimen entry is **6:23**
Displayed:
**11:41**
